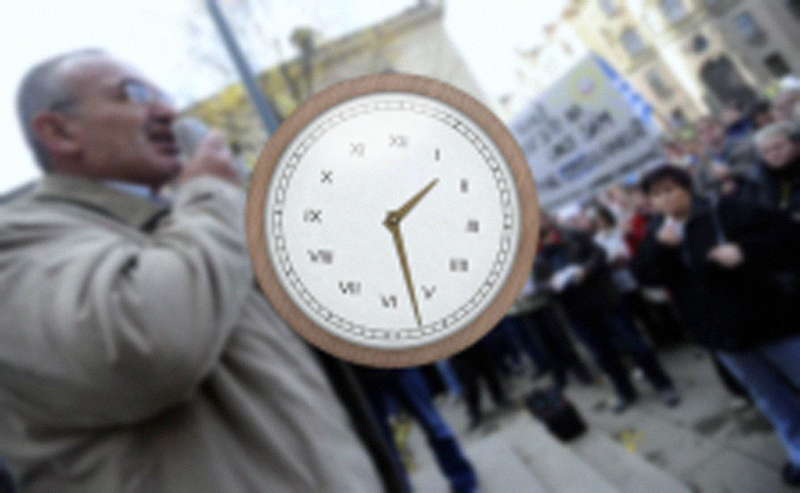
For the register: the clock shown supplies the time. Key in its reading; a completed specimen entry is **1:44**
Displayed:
**1:27**
